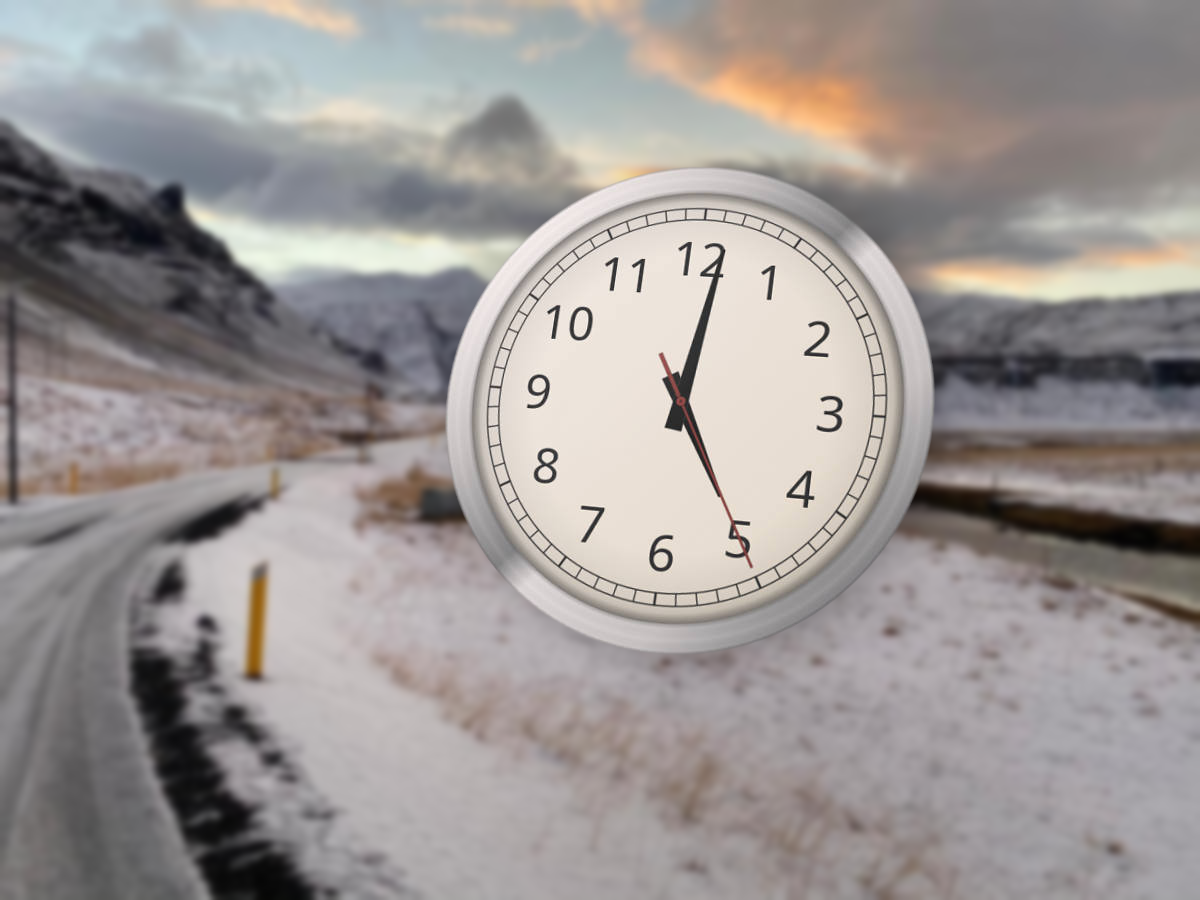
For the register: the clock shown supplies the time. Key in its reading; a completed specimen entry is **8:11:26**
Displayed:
**5:01:25**
